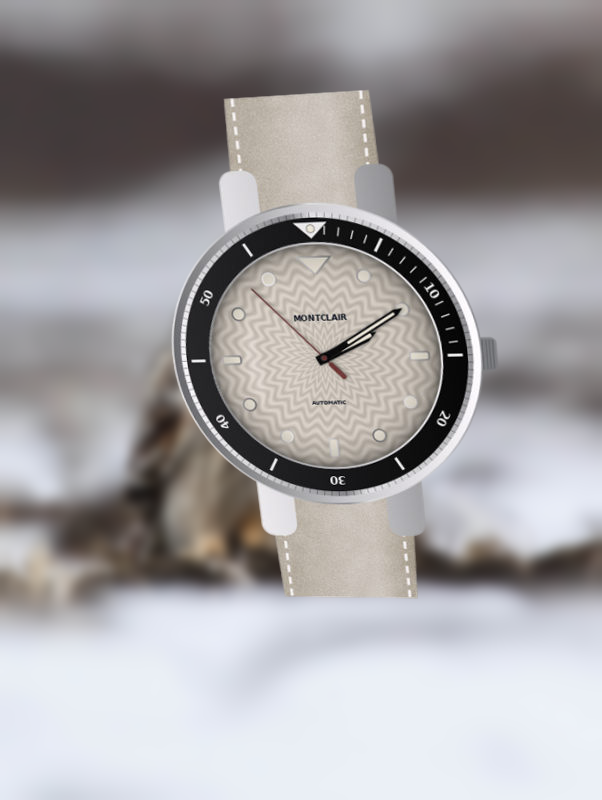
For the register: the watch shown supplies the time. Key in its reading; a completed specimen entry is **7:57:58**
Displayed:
**2:09:53**
